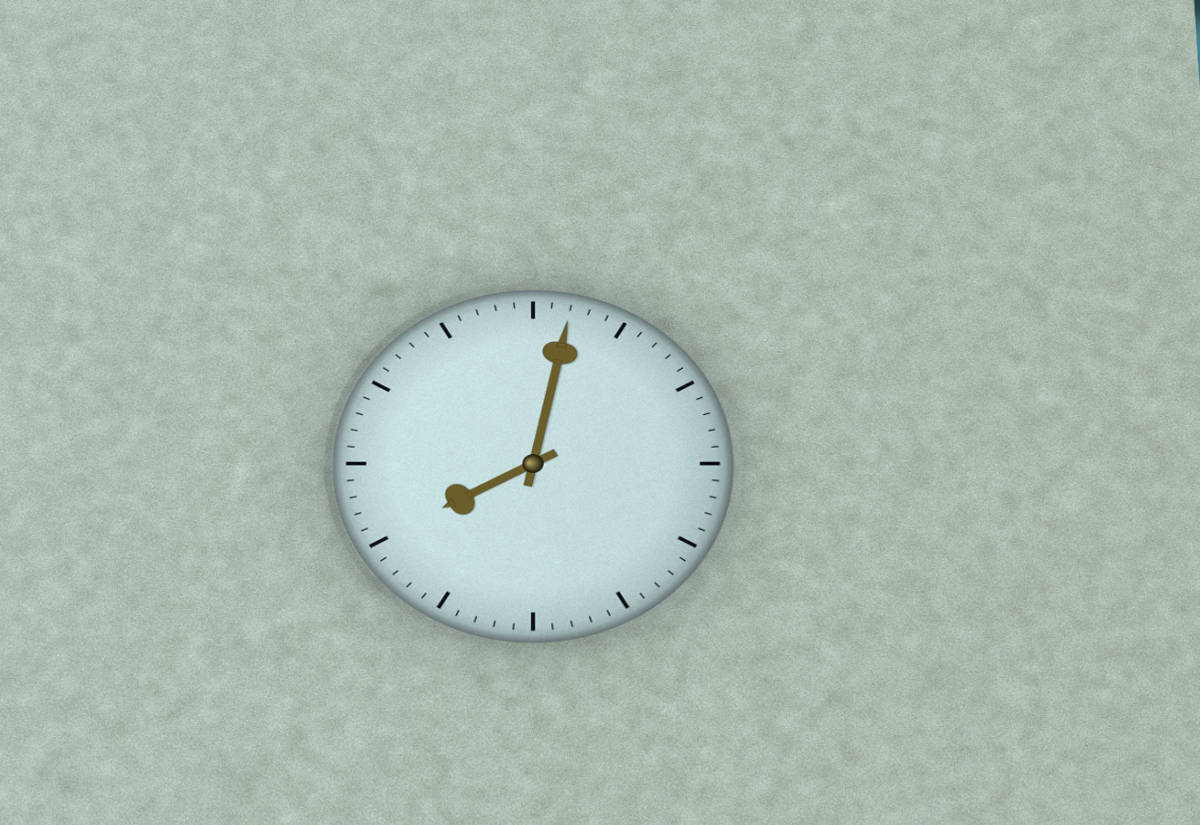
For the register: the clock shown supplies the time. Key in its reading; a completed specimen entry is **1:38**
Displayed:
**8:02**
